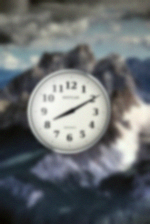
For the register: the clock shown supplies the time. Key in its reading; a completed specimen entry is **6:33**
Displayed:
**8:10**
